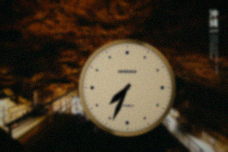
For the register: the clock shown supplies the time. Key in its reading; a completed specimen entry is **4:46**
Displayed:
**7:34**
